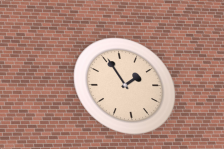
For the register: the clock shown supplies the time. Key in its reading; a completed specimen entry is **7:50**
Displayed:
**1:56**
